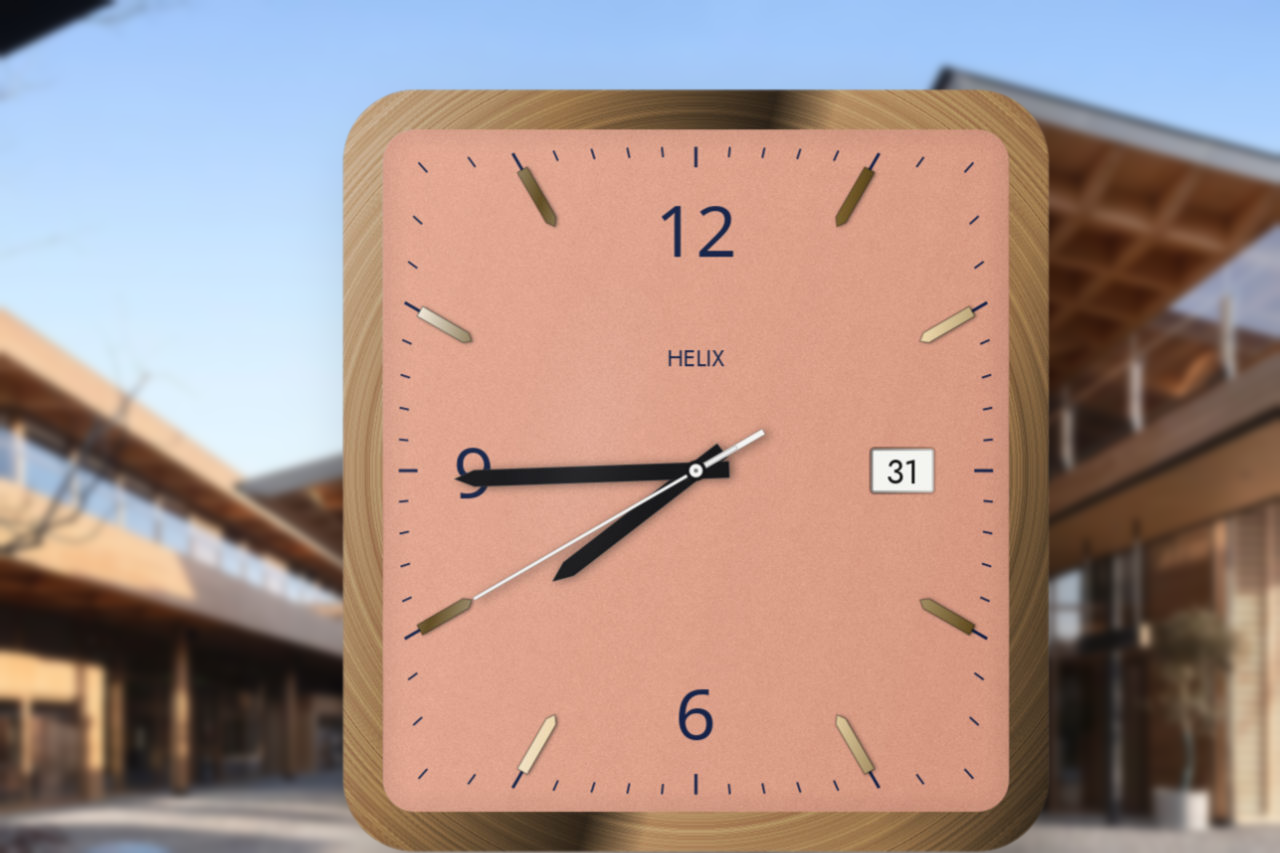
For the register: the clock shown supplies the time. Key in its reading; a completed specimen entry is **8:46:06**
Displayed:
**7:44:40**
